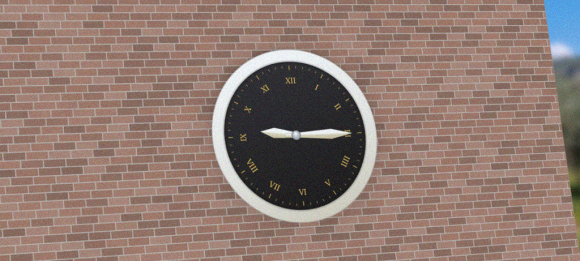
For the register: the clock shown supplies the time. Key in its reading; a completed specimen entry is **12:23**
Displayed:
**9:15**
